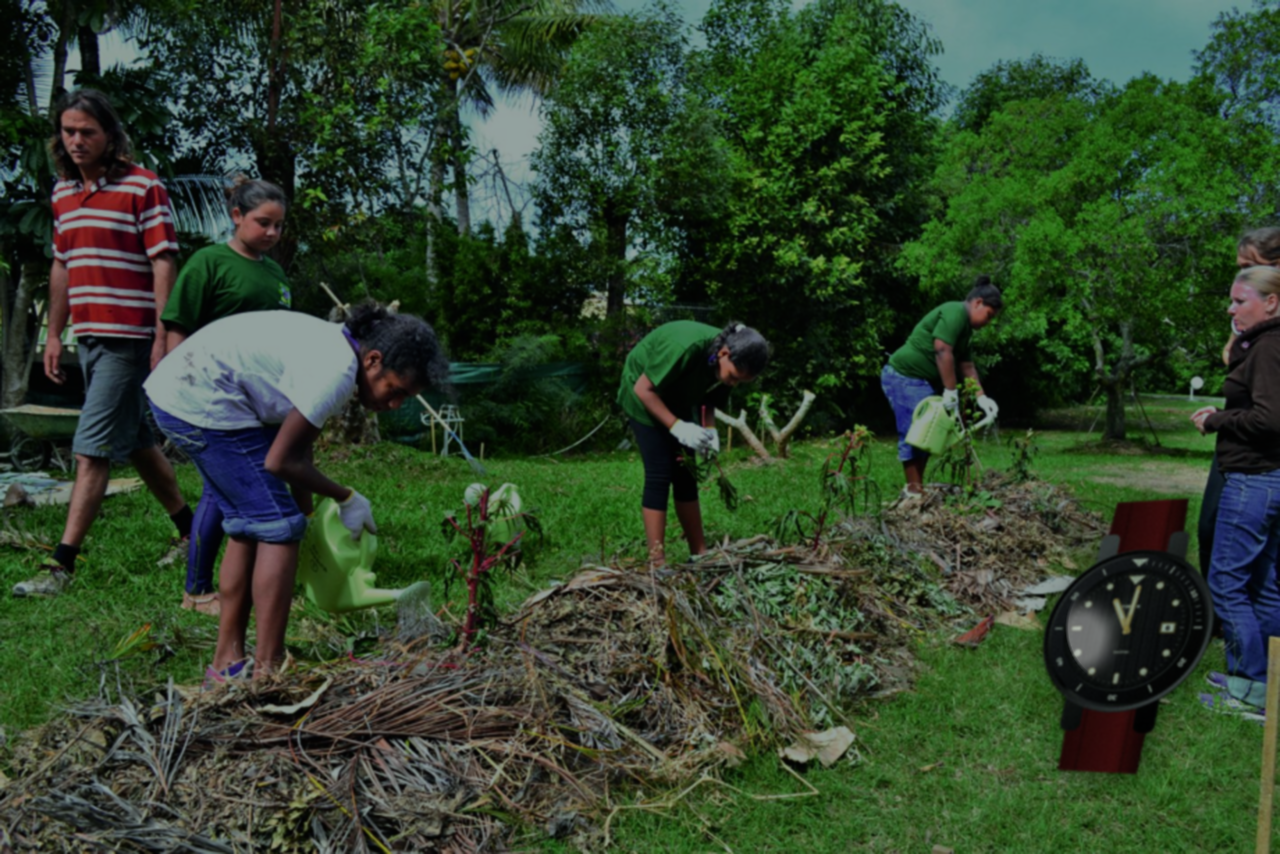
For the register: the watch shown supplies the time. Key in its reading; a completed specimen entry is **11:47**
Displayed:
**11:01**
